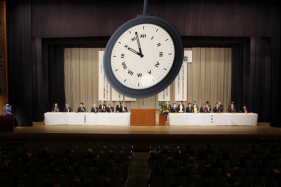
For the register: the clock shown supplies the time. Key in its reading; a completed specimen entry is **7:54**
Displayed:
**9:57**
